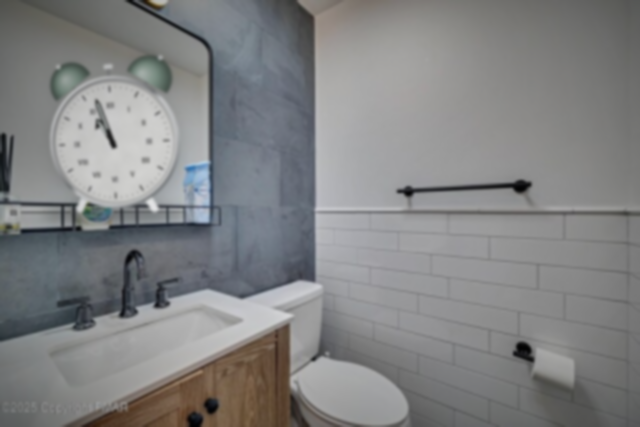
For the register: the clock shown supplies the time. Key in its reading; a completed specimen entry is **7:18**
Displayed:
**10:57**
